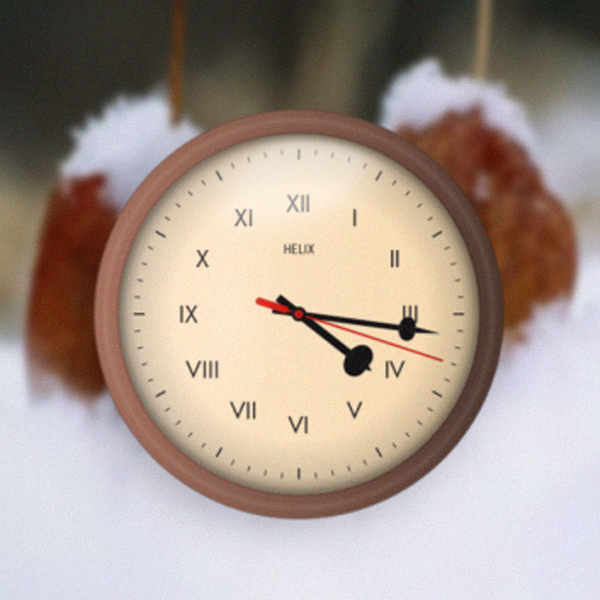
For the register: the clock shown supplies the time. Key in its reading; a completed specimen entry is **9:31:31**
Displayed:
**4:16:18**
